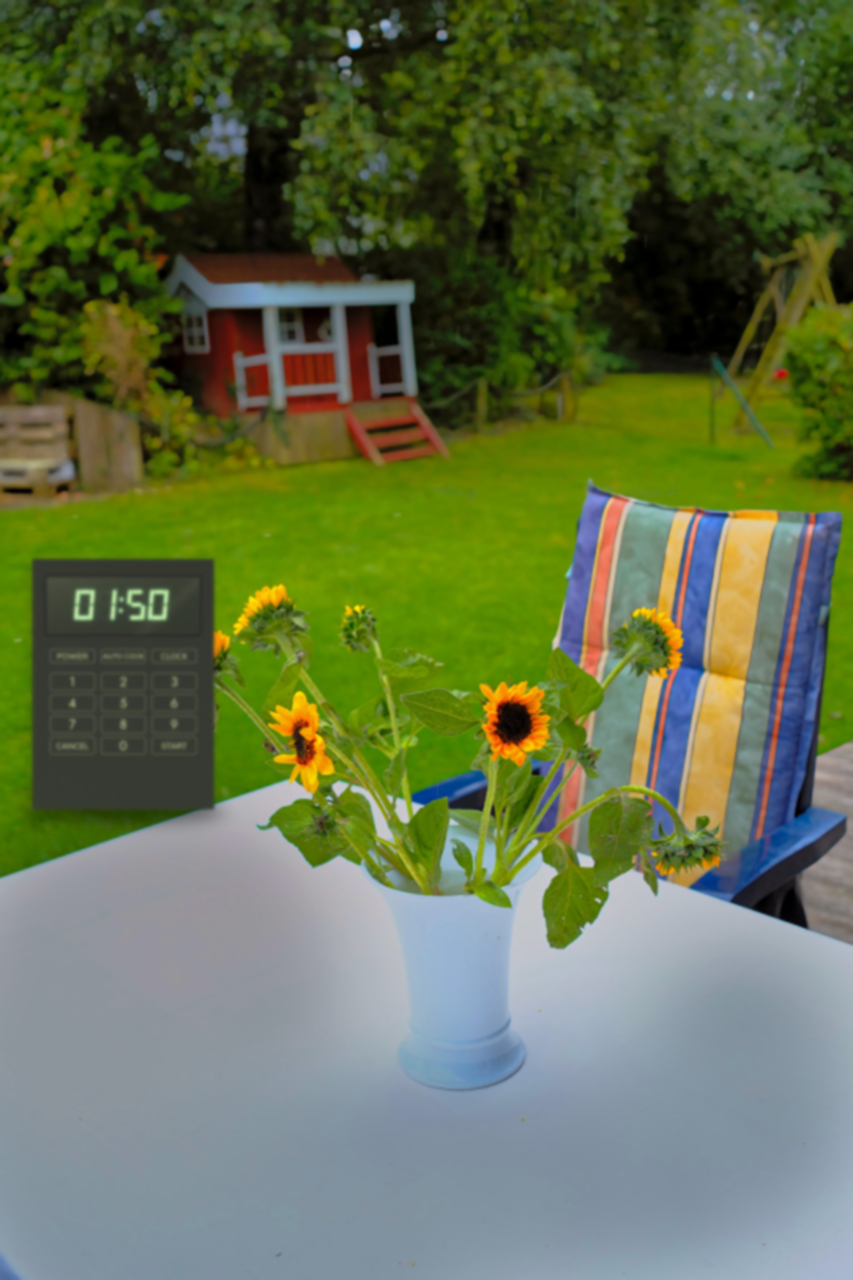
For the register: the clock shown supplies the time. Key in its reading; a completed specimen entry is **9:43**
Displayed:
**1:50**
